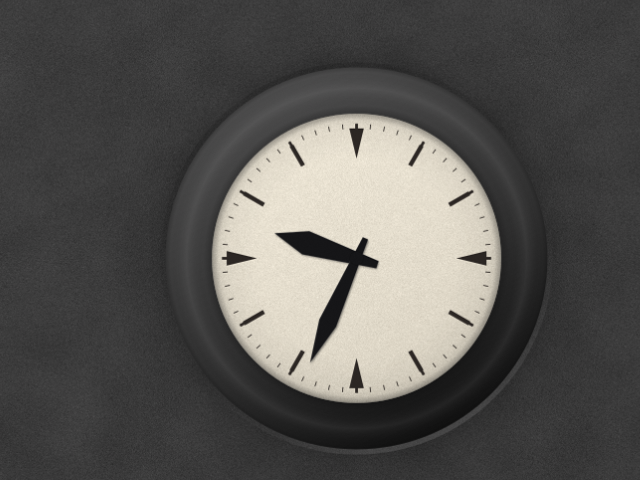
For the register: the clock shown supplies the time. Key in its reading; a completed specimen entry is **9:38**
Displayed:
**9:34**
